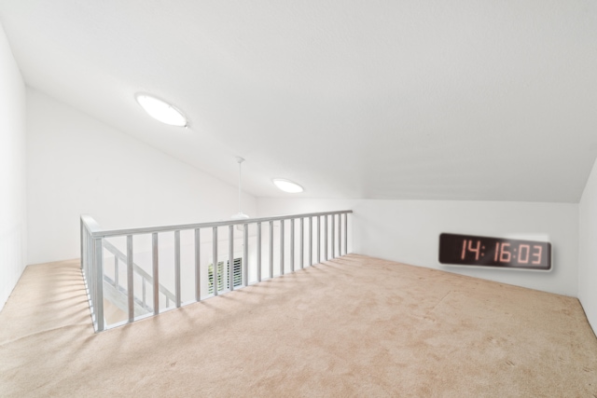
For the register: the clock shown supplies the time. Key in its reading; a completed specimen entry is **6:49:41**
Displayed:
**14:16:03**
